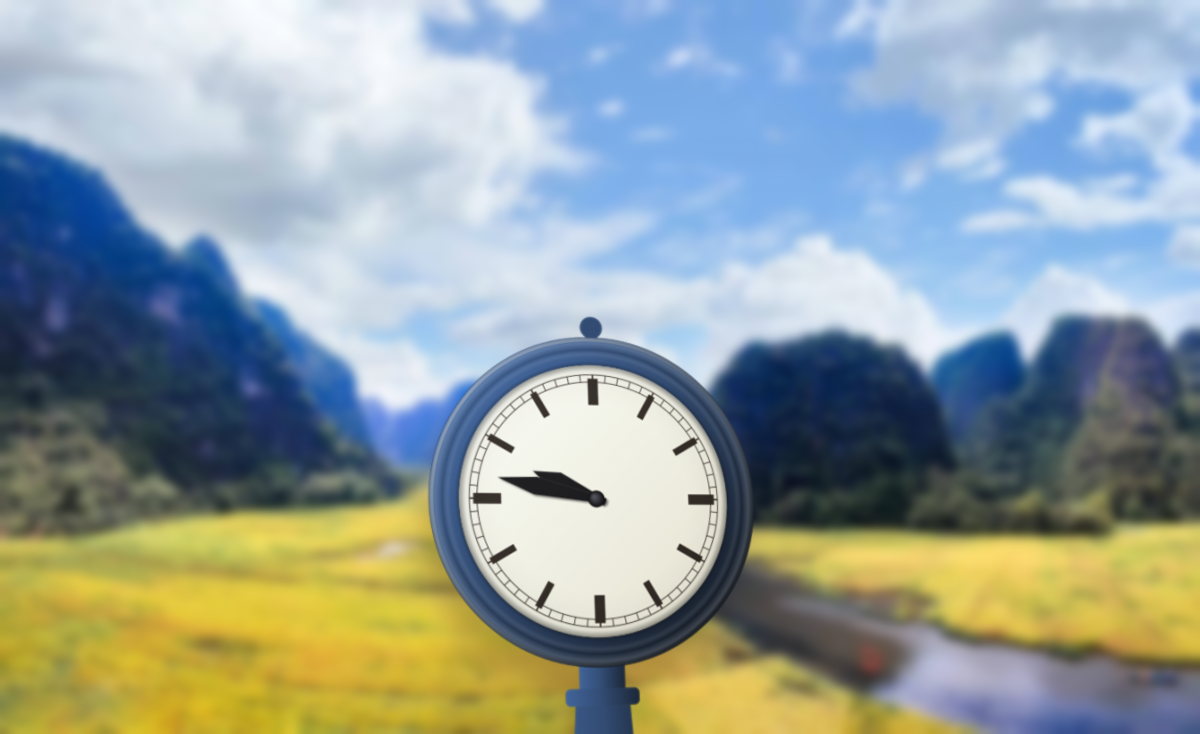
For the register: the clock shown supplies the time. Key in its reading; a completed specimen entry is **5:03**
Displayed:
**9:47**
